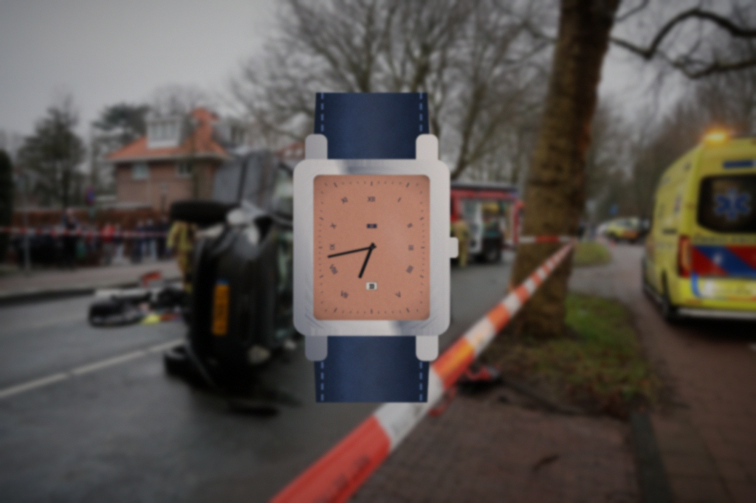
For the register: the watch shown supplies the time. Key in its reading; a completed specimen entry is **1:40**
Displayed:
**6:43**
